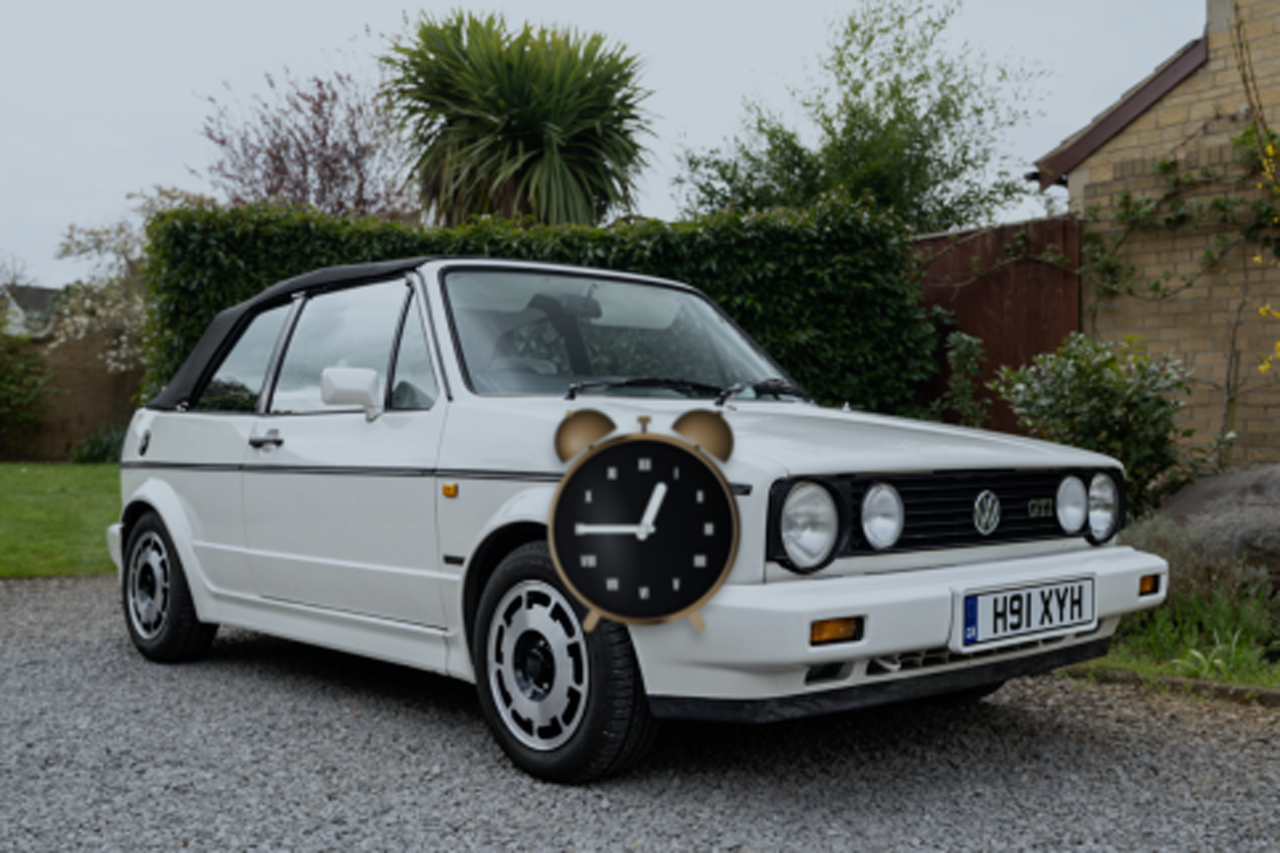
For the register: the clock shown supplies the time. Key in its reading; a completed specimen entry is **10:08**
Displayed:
**12:45**
